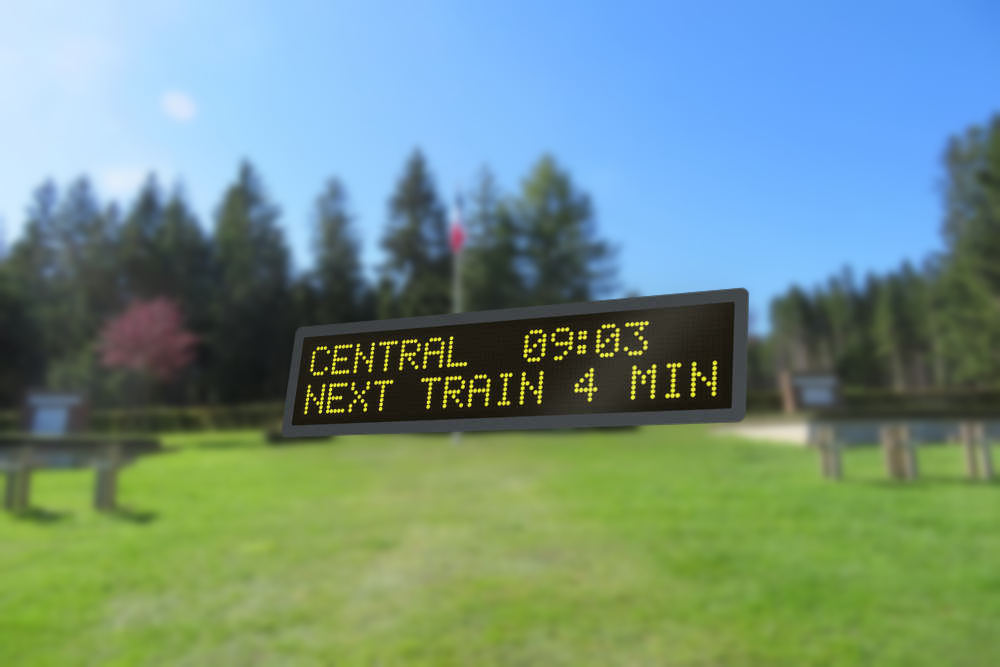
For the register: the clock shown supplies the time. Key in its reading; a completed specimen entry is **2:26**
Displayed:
**9:03**
